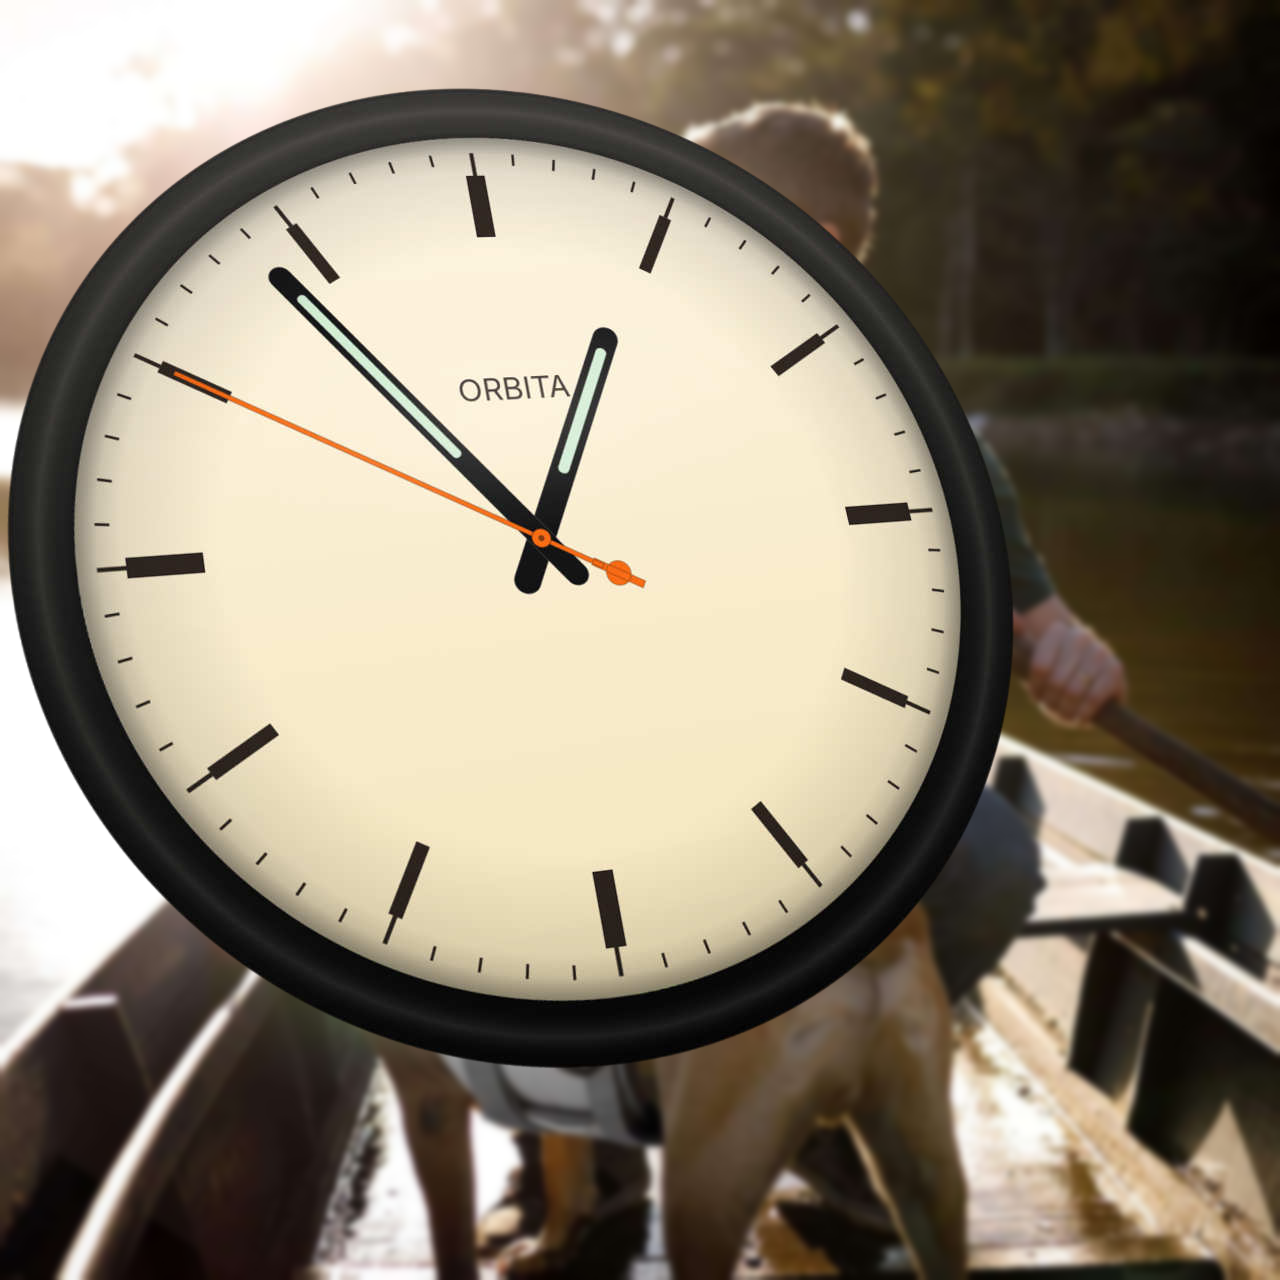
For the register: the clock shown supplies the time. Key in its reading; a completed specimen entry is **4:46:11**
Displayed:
**12:53:50**
